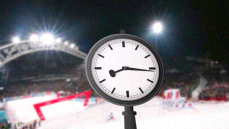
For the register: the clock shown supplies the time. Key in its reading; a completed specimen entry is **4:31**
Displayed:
**8:16**
